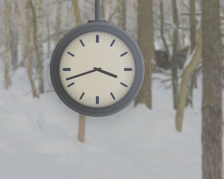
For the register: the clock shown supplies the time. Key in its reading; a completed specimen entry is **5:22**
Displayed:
**3:42**
